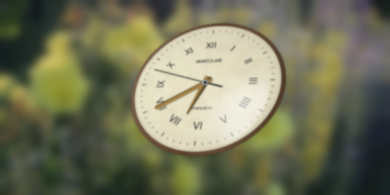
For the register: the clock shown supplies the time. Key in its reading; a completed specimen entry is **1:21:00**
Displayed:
**6:39:48**
